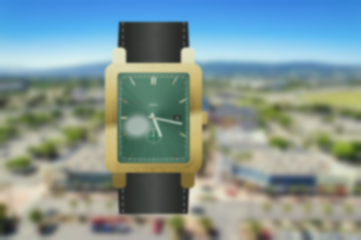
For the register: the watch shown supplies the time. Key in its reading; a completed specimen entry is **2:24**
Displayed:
**5:17**
